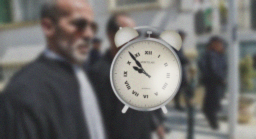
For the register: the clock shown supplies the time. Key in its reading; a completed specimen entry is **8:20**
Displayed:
**9:53**
